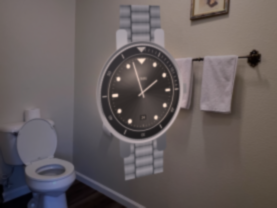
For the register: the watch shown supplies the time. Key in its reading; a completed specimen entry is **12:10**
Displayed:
**1:57**
